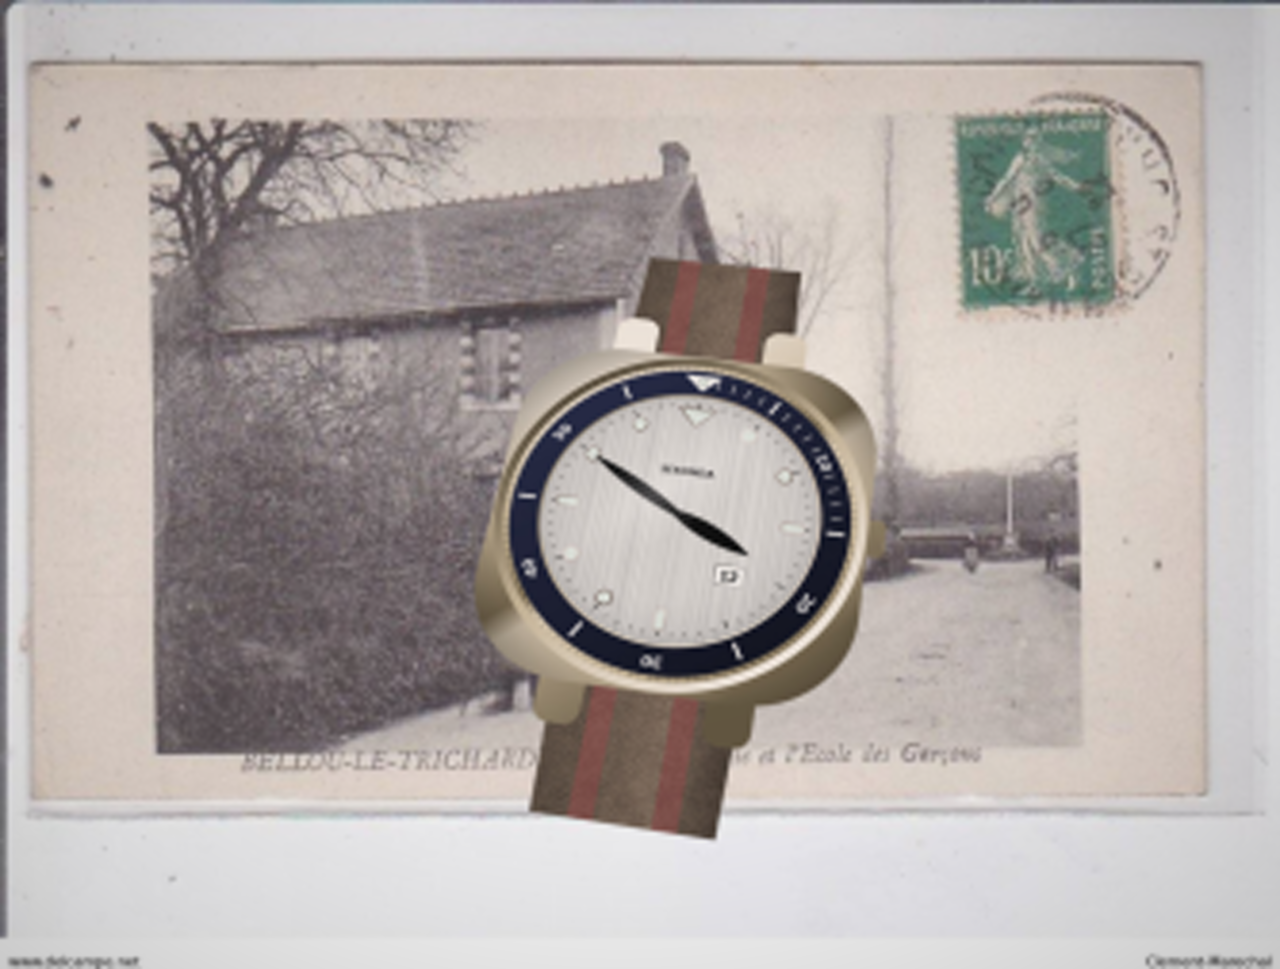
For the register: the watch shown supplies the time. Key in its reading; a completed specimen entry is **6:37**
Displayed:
**3:50**
